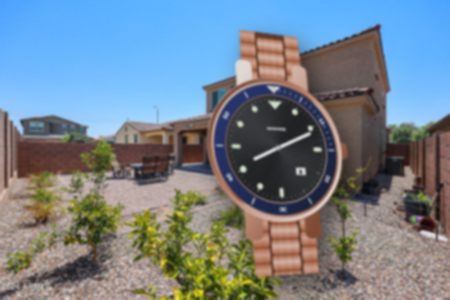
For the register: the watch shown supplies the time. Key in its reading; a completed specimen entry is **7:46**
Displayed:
**8:11**
